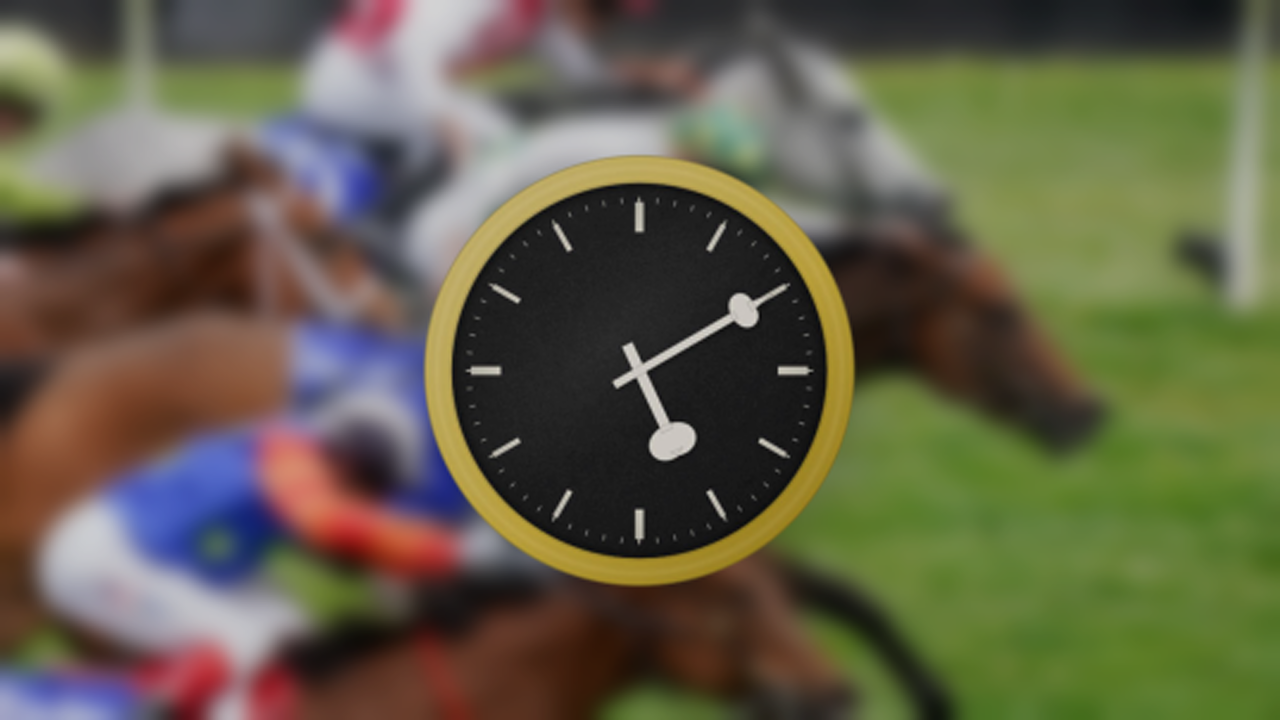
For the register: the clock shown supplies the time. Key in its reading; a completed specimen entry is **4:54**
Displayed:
**5:10**
